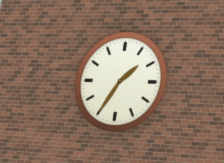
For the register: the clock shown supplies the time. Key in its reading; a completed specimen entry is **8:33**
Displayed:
**1:35**
